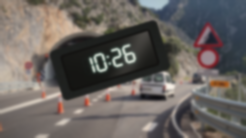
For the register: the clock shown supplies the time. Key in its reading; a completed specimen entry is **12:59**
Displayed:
**10:26**
